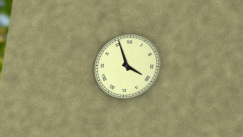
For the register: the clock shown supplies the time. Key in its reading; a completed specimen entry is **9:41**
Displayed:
**3:56**
